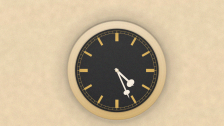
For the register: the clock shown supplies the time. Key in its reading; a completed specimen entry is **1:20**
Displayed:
**4:26**
